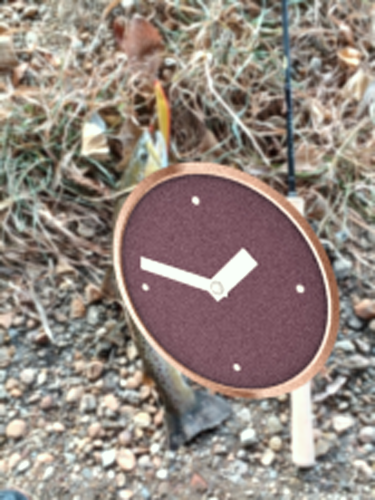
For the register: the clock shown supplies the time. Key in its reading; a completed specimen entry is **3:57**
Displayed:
**1:48**
